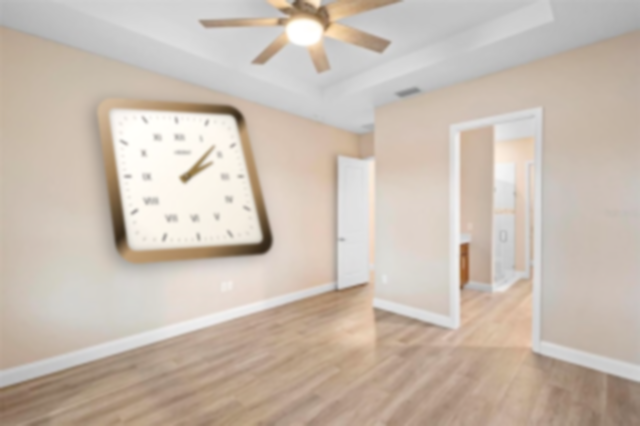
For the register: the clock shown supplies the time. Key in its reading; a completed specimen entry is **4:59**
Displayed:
**2:08**
